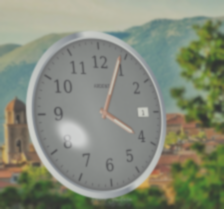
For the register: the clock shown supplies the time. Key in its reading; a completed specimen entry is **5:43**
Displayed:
**4:04**
